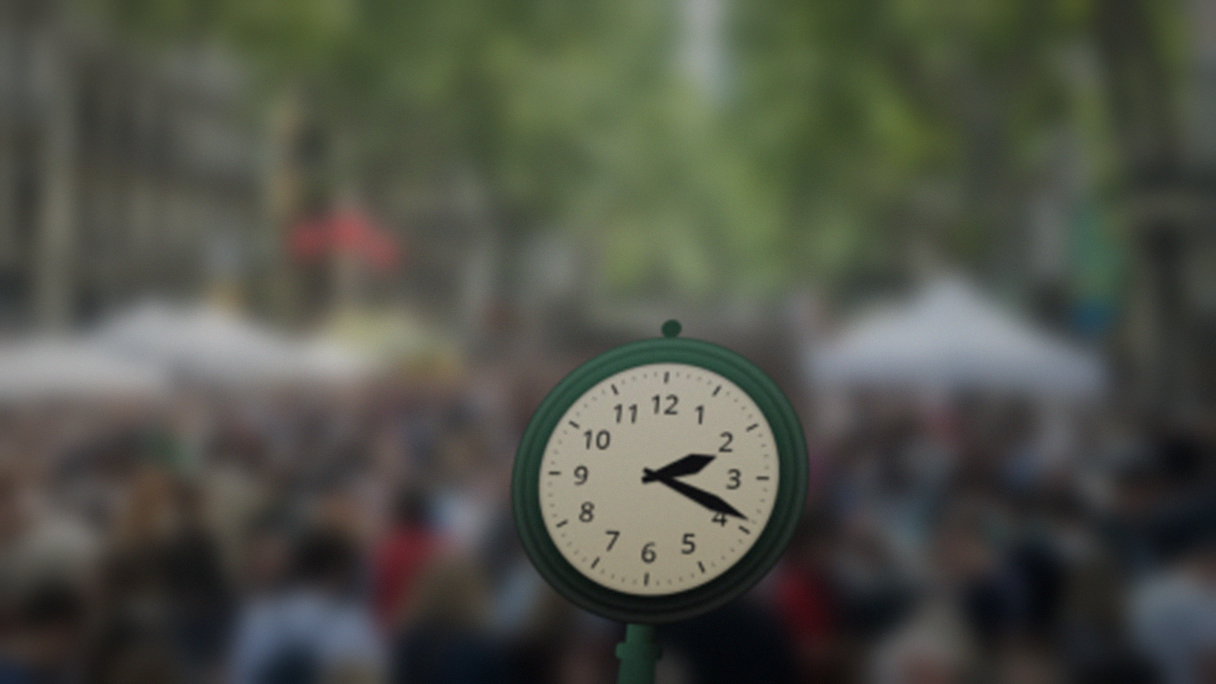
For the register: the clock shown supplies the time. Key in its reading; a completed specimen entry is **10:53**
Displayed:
**2:19**
